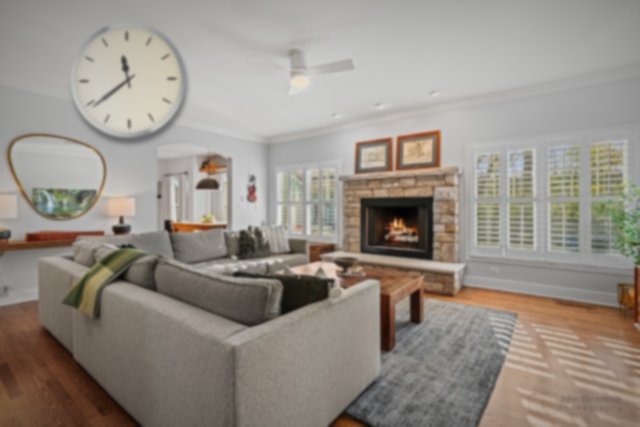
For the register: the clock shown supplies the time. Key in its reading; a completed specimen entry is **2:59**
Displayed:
**11:39**
